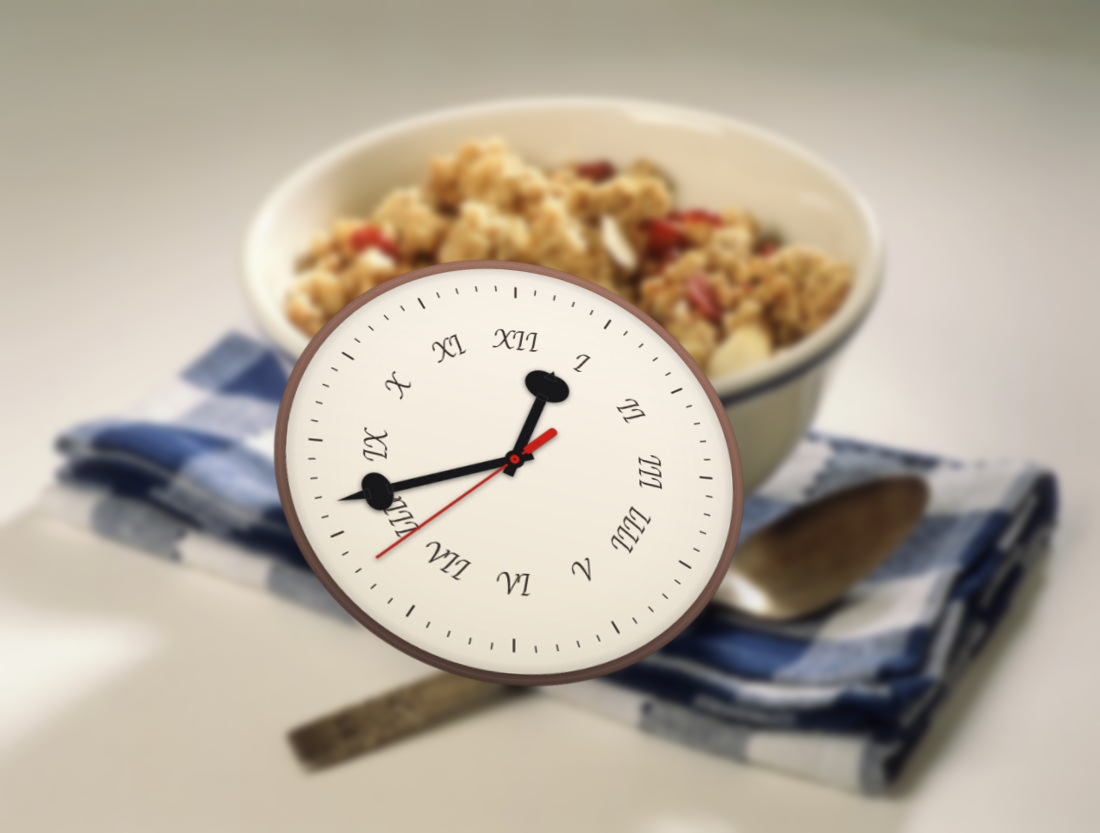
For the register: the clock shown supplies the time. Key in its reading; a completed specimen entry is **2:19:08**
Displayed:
**12:41:38**
